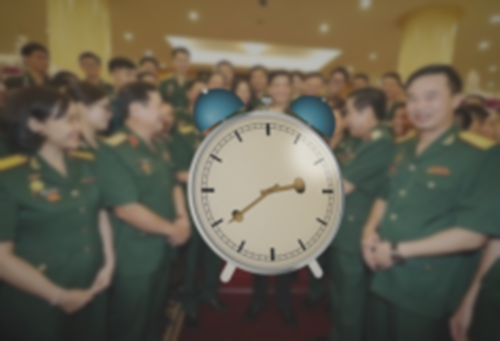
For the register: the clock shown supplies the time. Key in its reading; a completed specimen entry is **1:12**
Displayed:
**2:39**
